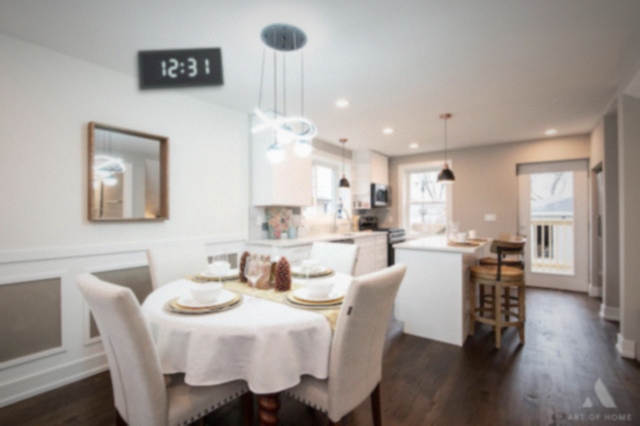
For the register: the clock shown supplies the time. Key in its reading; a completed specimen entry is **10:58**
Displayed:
**12:31**
